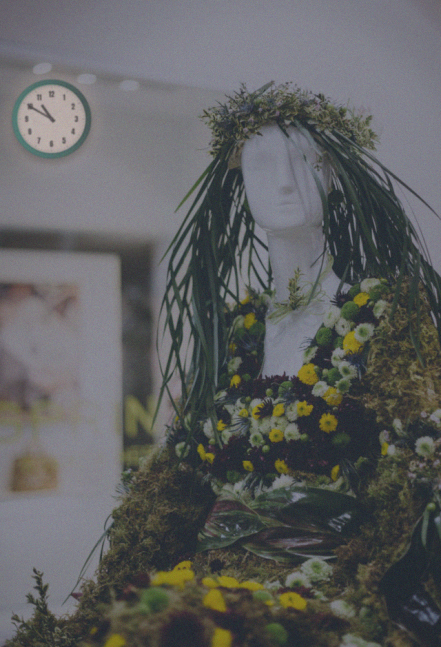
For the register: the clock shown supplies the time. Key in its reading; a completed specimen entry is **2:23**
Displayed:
**10:50**
